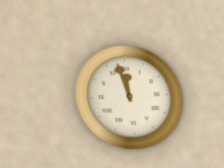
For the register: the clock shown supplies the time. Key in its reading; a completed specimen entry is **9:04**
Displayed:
**11:58**
